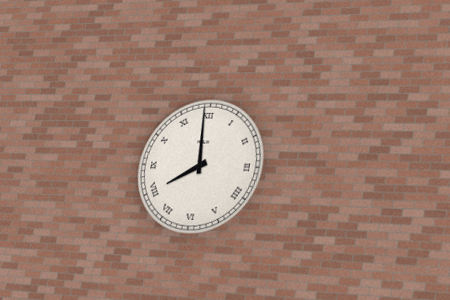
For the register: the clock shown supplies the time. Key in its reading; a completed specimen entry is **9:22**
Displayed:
**7:59**
